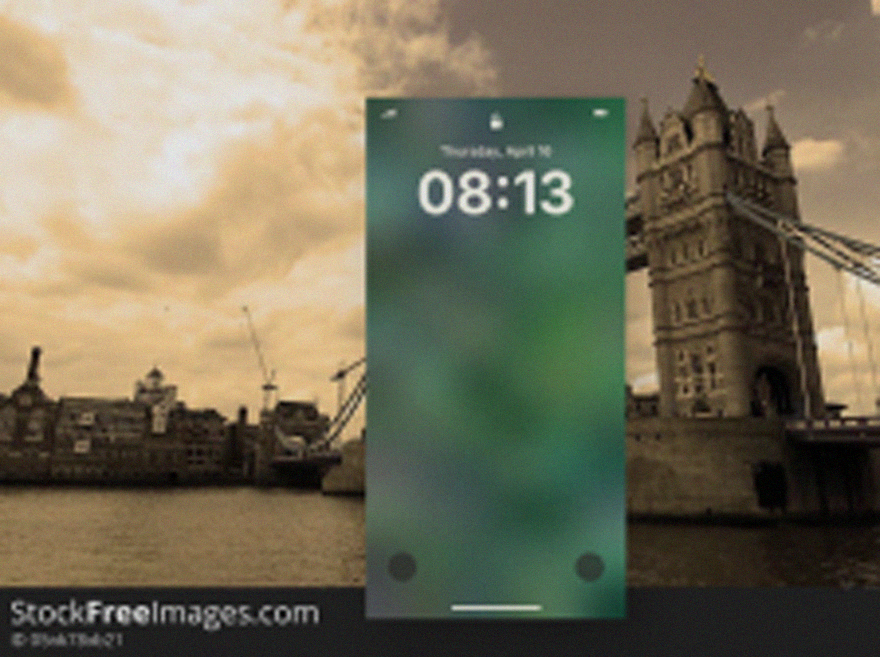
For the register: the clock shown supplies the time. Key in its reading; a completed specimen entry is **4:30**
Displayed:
**8:13**
